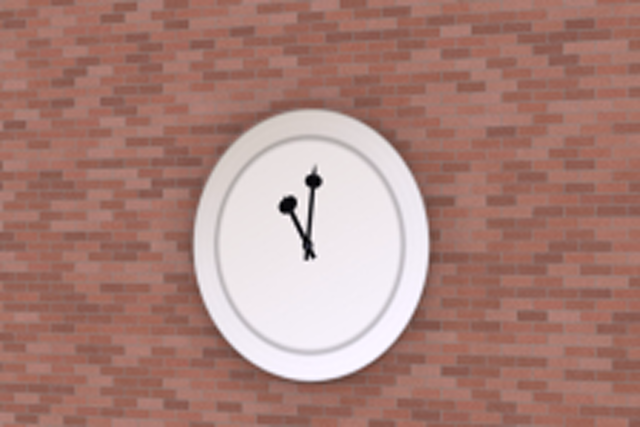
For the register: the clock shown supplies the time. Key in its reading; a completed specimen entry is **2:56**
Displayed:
**11:01**
